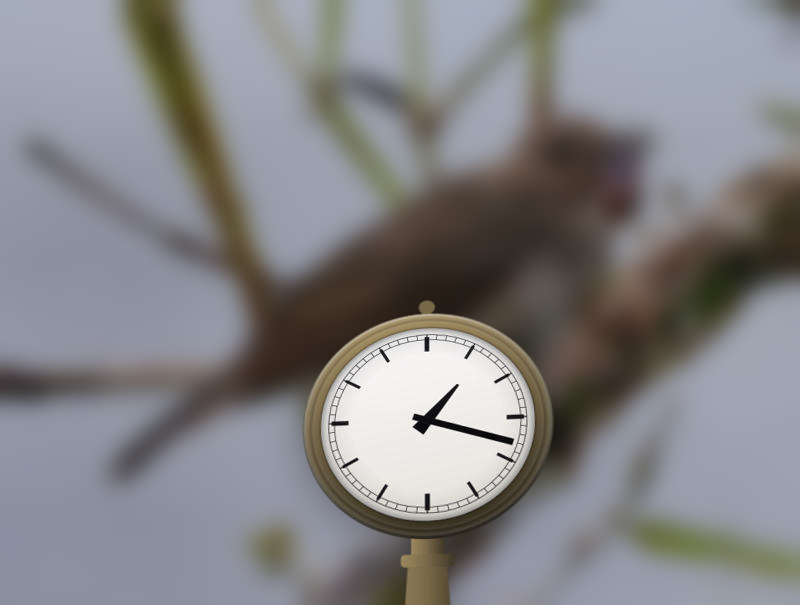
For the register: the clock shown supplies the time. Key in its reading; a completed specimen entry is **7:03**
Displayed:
**1:18**
